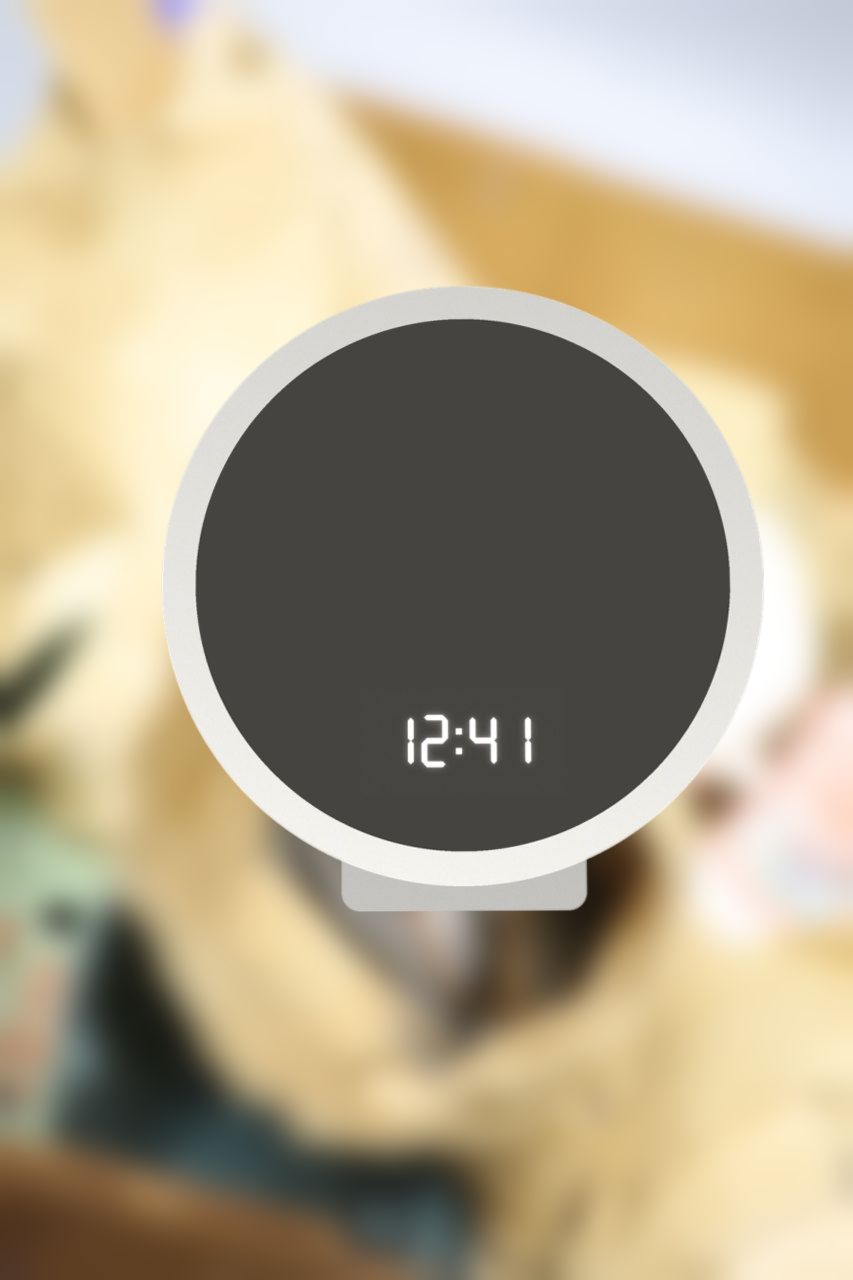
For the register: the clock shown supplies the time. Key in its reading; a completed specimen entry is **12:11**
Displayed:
**12:41**
